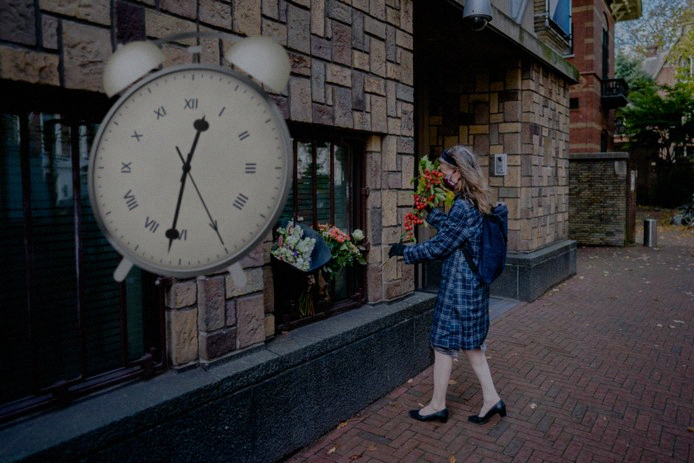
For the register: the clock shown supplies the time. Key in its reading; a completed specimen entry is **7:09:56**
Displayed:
**12:31:25**
